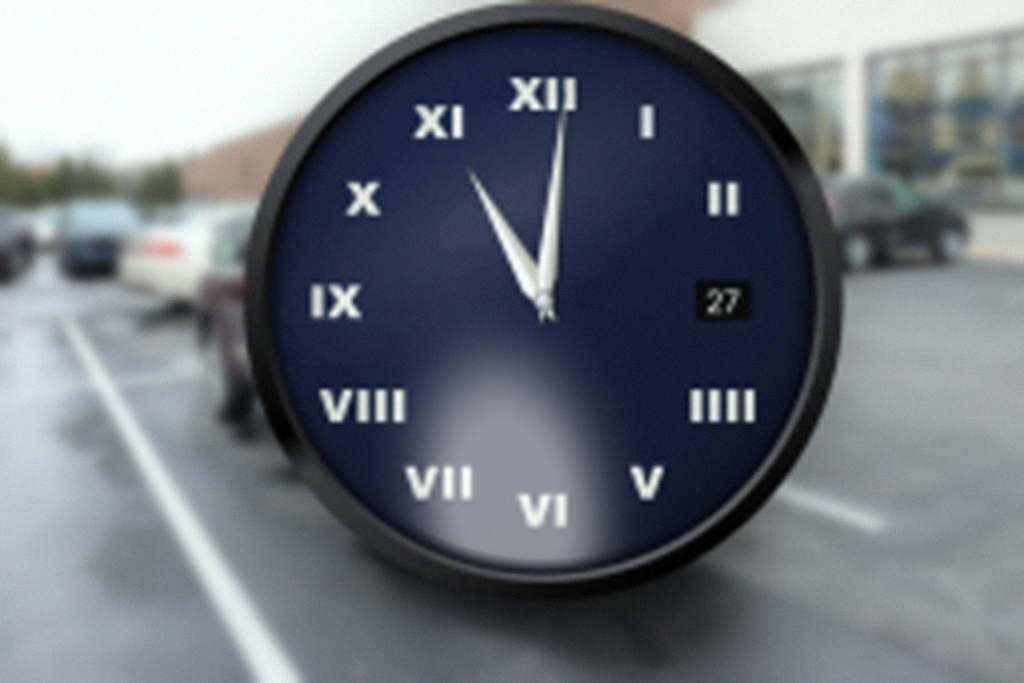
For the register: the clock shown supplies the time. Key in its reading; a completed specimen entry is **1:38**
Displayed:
**11:01**
